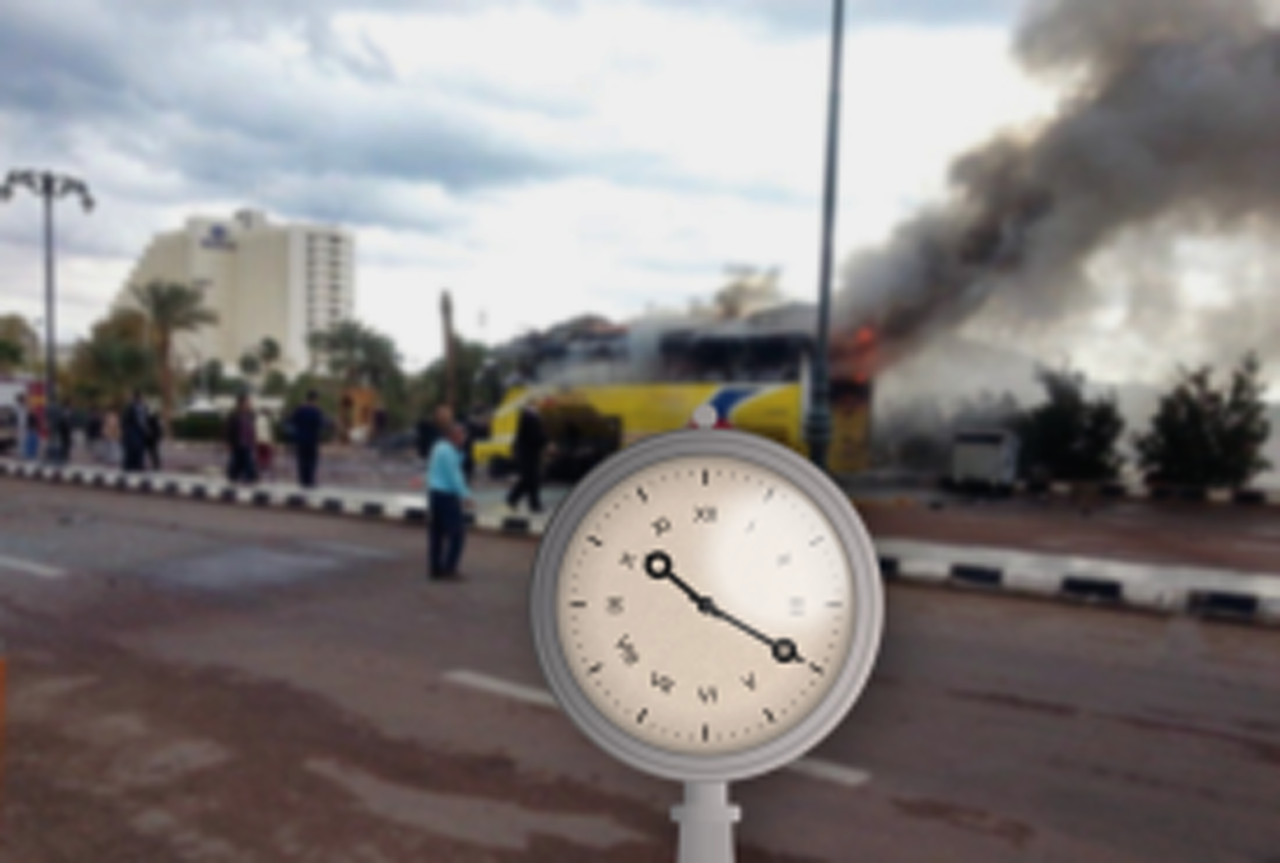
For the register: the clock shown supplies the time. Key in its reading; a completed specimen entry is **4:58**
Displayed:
**10:20**
